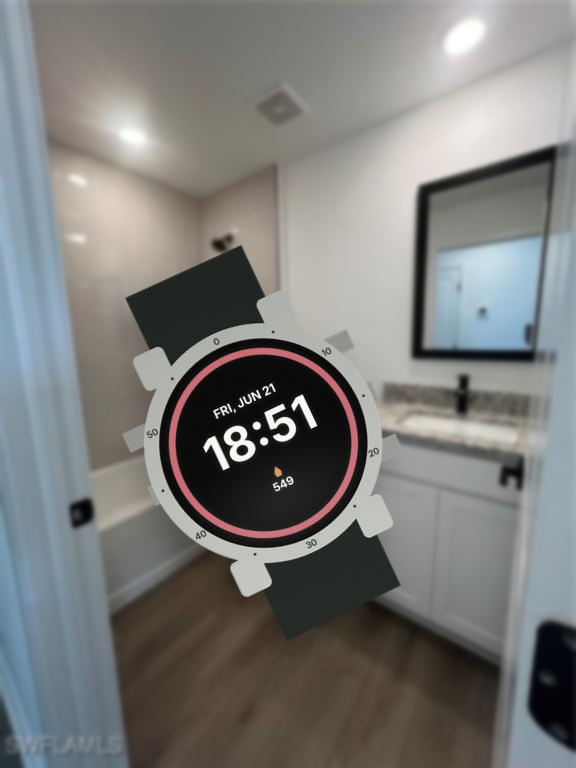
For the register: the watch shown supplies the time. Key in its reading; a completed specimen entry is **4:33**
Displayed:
**18:51**
